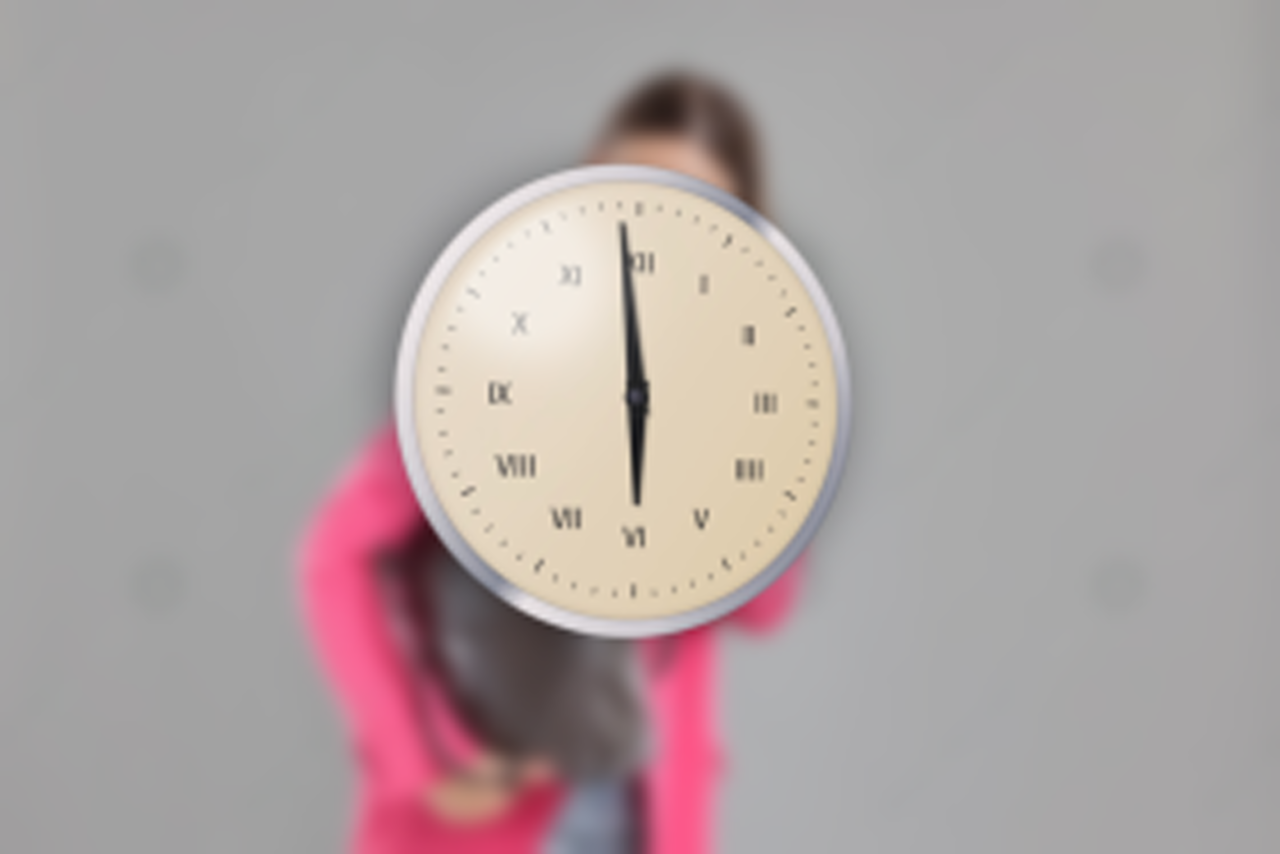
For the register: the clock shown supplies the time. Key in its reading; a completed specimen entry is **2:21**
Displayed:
**5:59**
